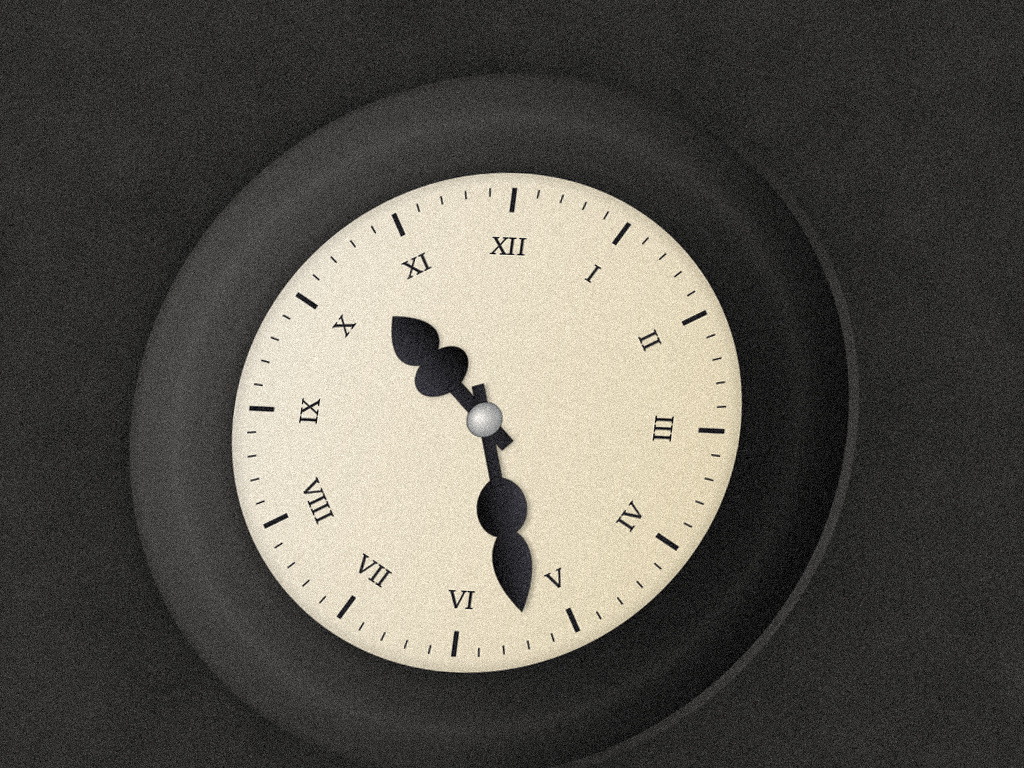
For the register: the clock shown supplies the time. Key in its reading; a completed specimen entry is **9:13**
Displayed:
**10:27**
